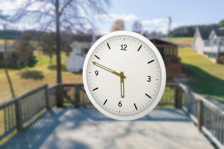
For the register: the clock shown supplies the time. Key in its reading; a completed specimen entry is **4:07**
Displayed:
**5:48**
